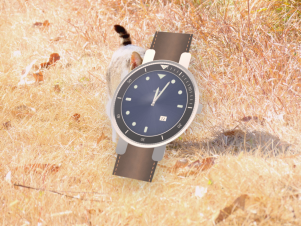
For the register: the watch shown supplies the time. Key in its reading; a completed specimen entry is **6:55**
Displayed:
**12:04**
